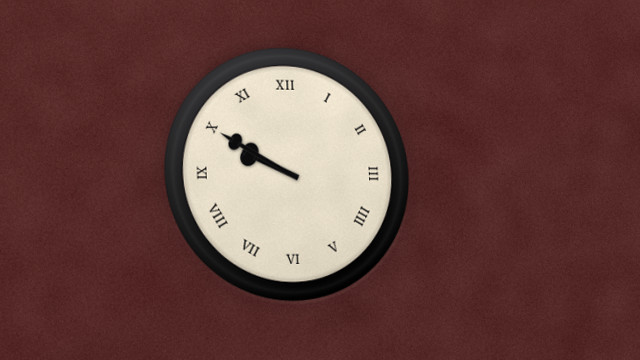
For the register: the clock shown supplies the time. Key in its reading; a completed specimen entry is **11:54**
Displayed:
**9:50**
